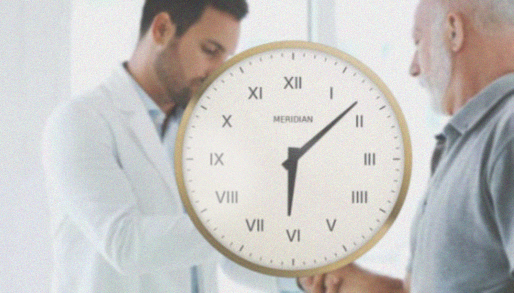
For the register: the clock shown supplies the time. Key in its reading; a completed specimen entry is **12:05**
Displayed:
**6:08**
